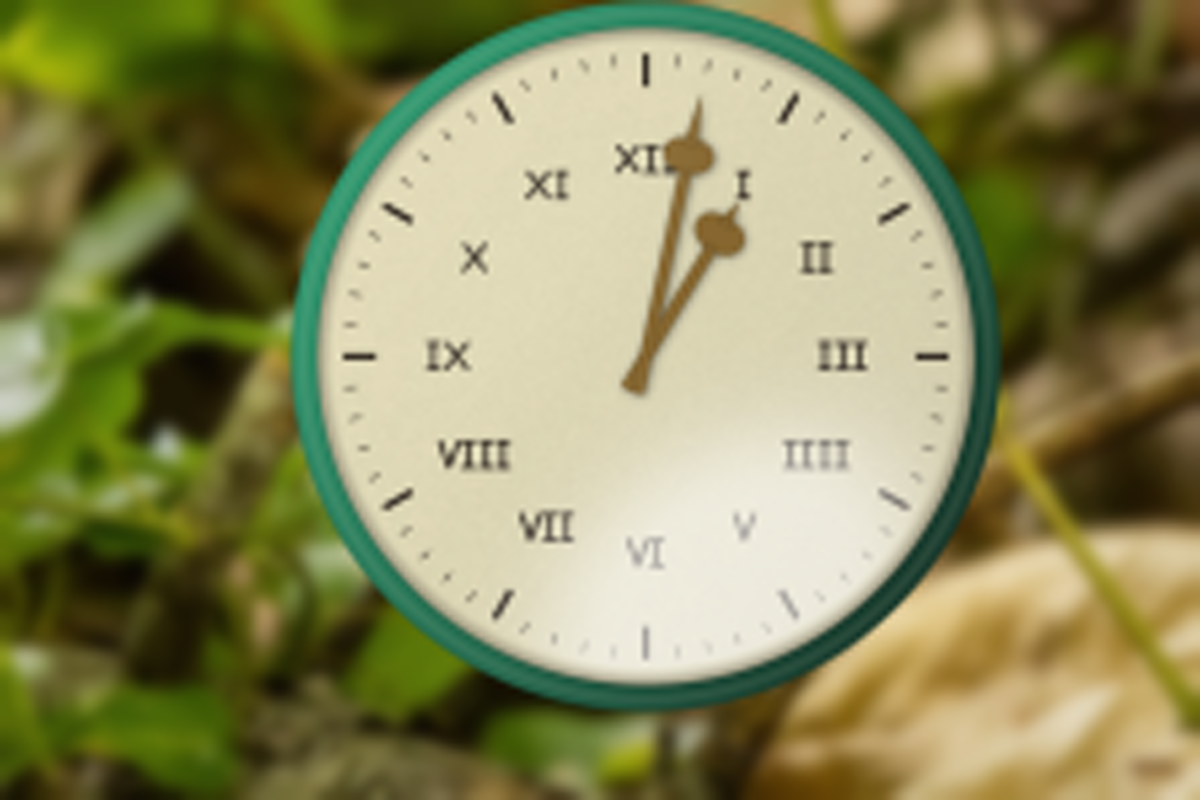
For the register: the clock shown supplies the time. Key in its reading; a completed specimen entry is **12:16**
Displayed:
**1:02**
